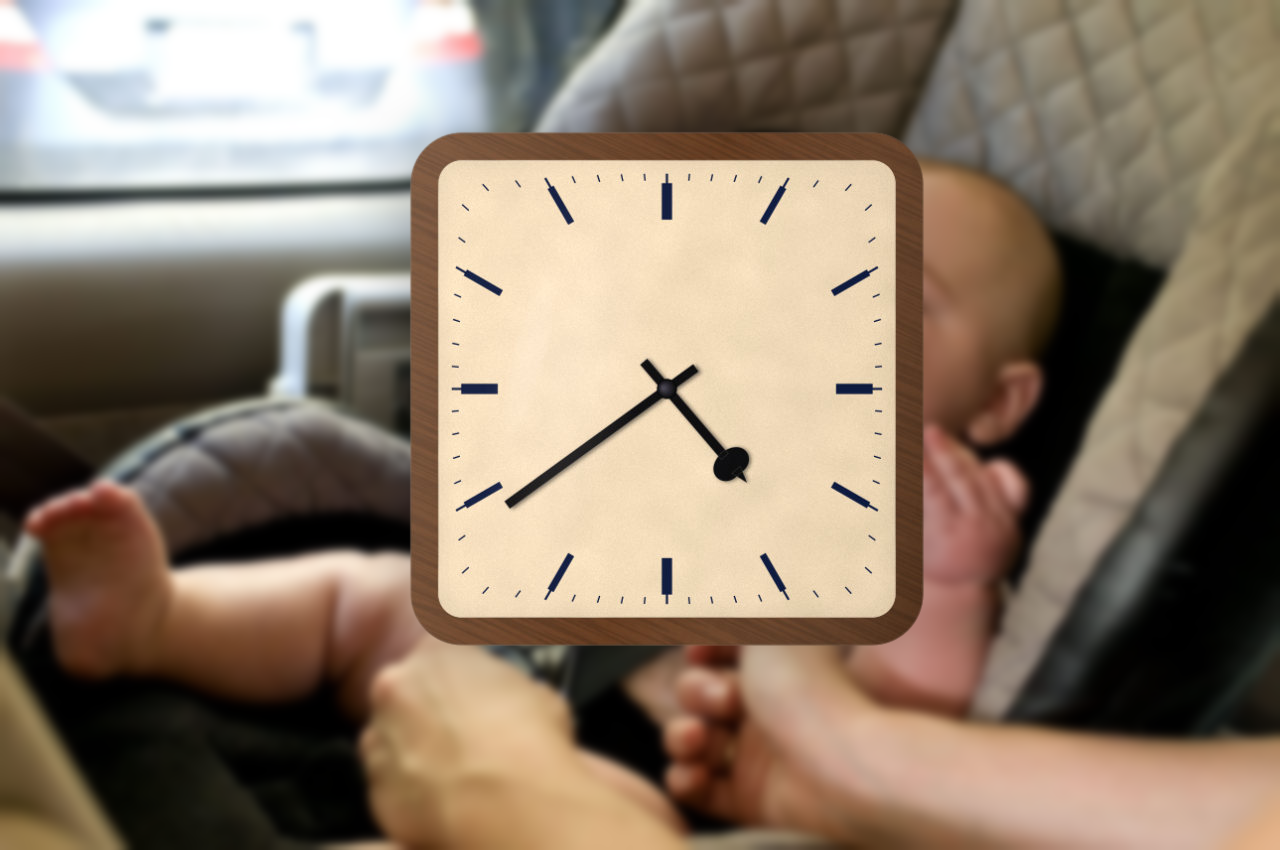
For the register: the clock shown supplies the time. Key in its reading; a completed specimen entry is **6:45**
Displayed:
**4:39**
